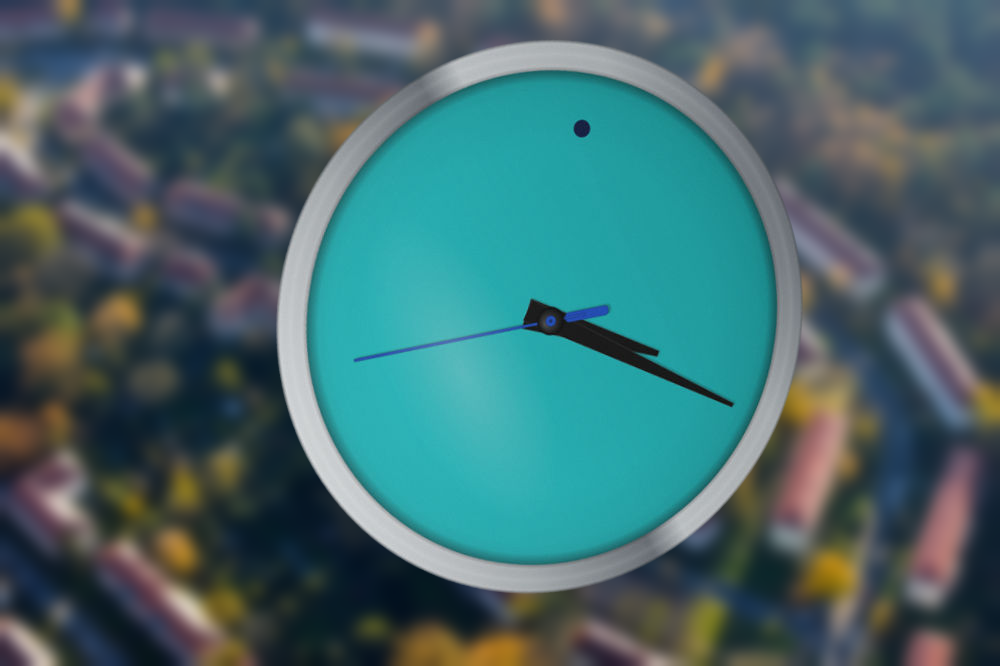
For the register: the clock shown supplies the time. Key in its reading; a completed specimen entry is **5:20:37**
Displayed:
**3:17:42**
